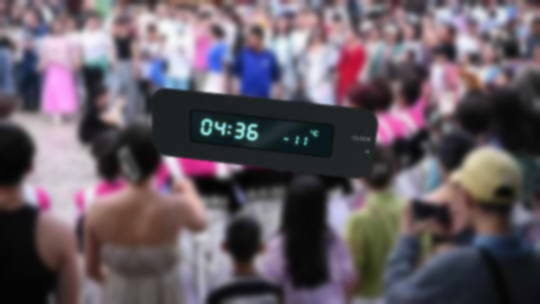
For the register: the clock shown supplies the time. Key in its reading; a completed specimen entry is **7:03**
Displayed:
**4:36**
